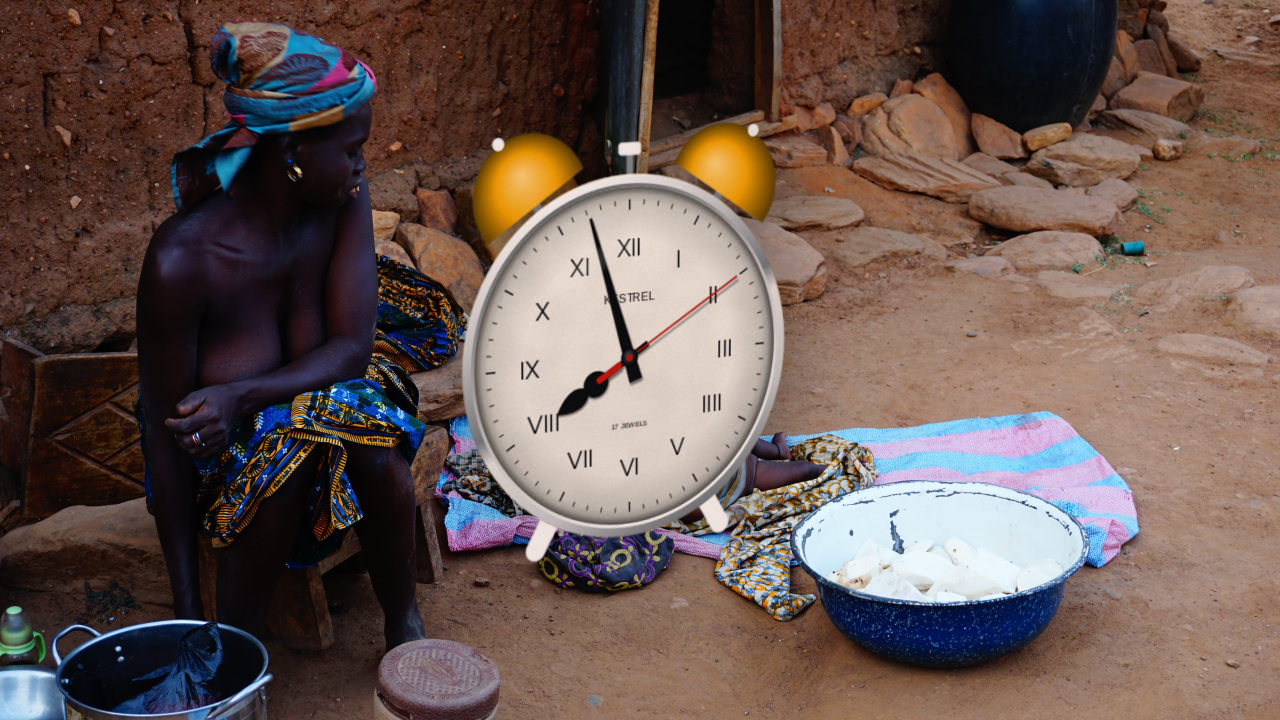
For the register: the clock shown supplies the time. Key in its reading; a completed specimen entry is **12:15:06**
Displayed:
**7:57:10**
